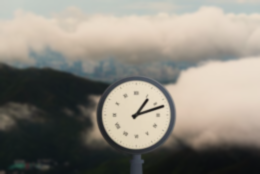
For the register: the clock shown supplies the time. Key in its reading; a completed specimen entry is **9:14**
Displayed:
**1:12**
